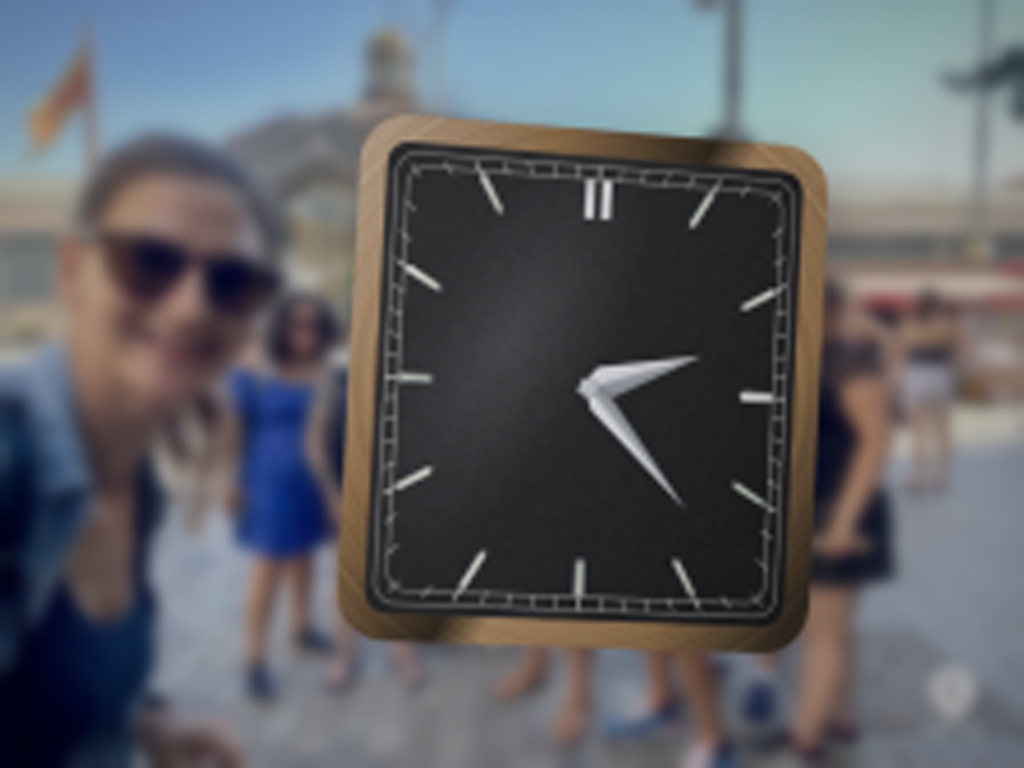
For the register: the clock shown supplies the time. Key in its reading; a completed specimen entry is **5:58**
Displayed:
**2:23**
